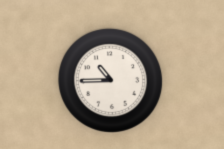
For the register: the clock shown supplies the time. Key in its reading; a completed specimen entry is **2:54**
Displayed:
**10:45**
